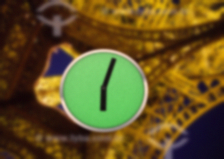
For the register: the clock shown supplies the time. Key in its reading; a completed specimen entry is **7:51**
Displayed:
**6:03**
